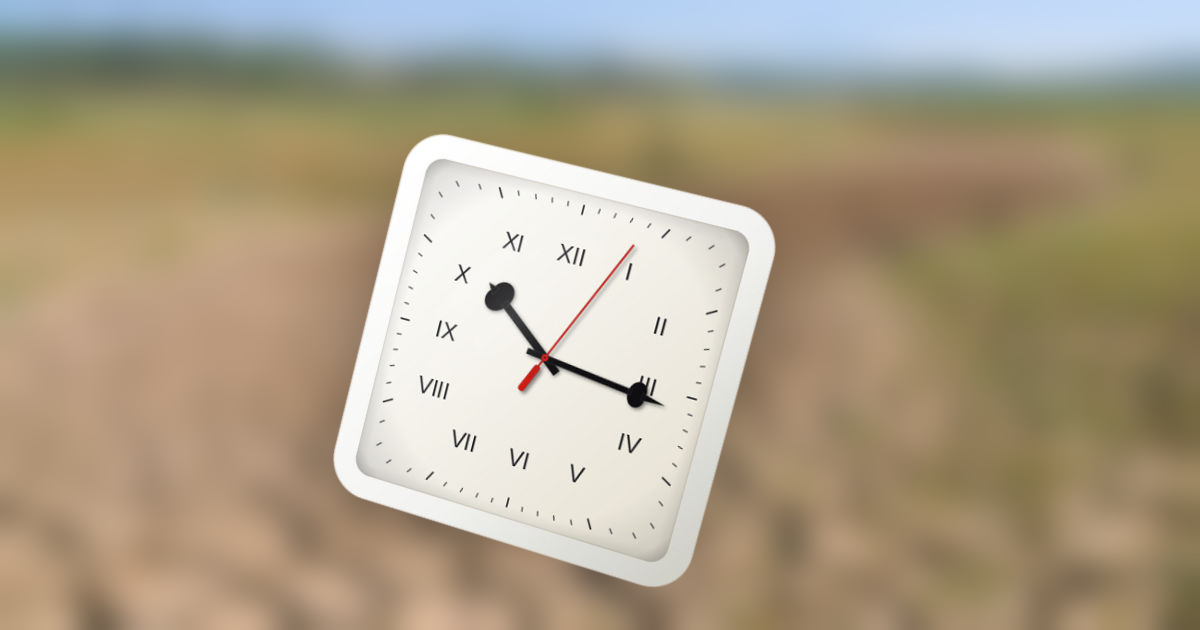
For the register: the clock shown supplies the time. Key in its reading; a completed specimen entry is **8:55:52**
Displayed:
**10:16:04**
